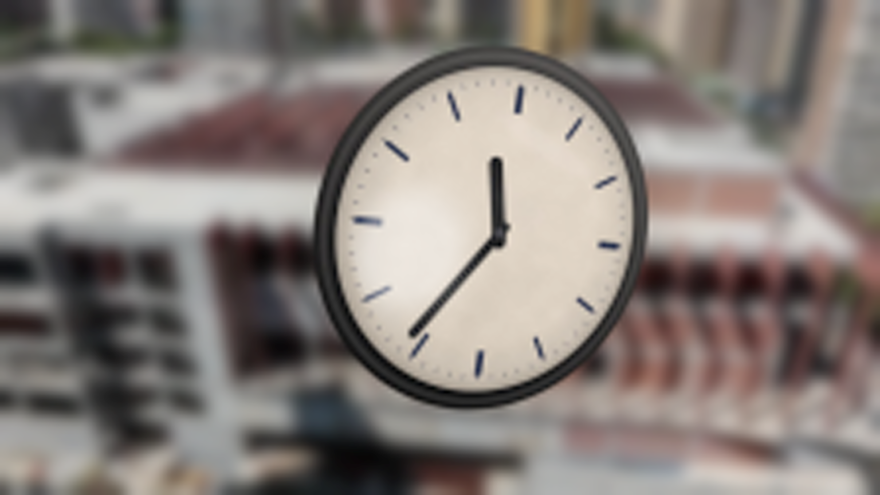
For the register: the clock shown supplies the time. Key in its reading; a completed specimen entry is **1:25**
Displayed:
**11:36**
